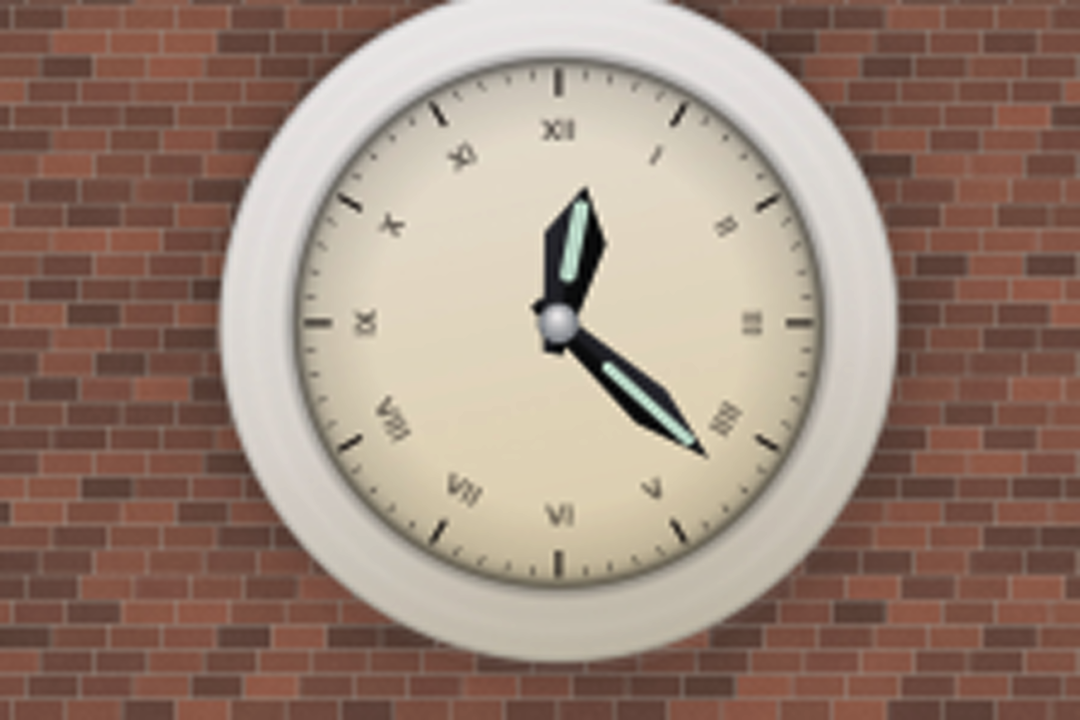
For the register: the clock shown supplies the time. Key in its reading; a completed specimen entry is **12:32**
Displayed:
**12:22**
